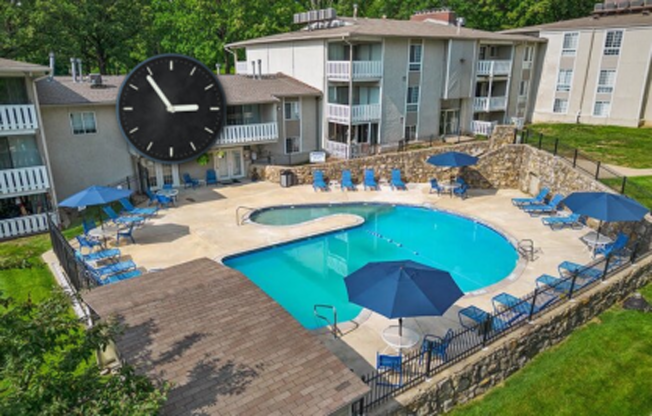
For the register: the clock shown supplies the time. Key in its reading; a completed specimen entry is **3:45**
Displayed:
**2:54**
